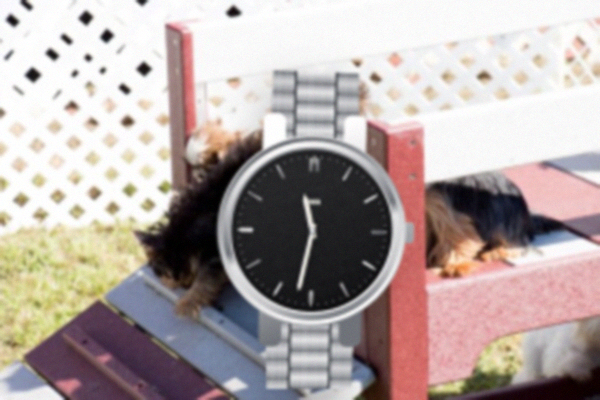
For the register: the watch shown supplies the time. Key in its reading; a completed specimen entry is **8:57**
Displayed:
**11:32**
